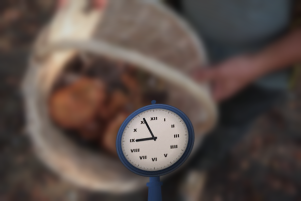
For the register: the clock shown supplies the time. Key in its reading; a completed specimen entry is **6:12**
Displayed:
**8:56**
